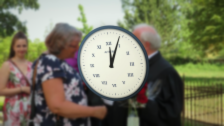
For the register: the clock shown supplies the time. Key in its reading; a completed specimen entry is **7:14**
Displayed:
**12:04**
